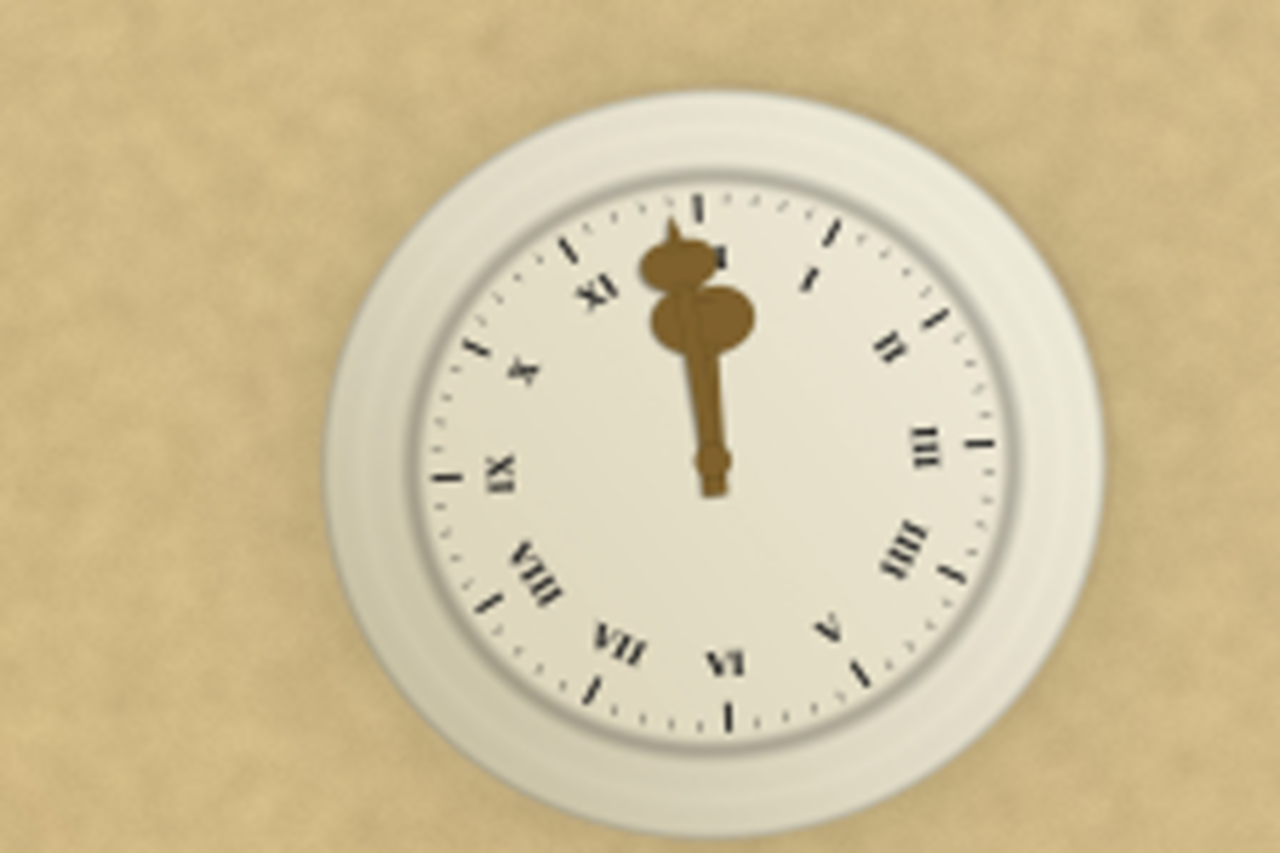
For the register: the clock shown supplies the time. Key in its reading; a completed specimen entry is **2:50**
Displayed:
**11:59**
